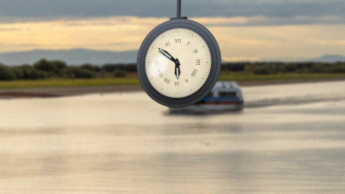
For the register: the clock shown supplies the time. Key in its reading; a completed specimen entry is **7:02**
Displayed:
**5:51**
